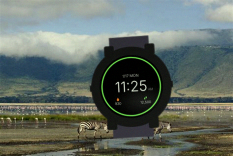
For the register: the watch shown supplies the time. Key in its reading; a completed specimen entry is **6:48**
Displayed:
**11:25**
